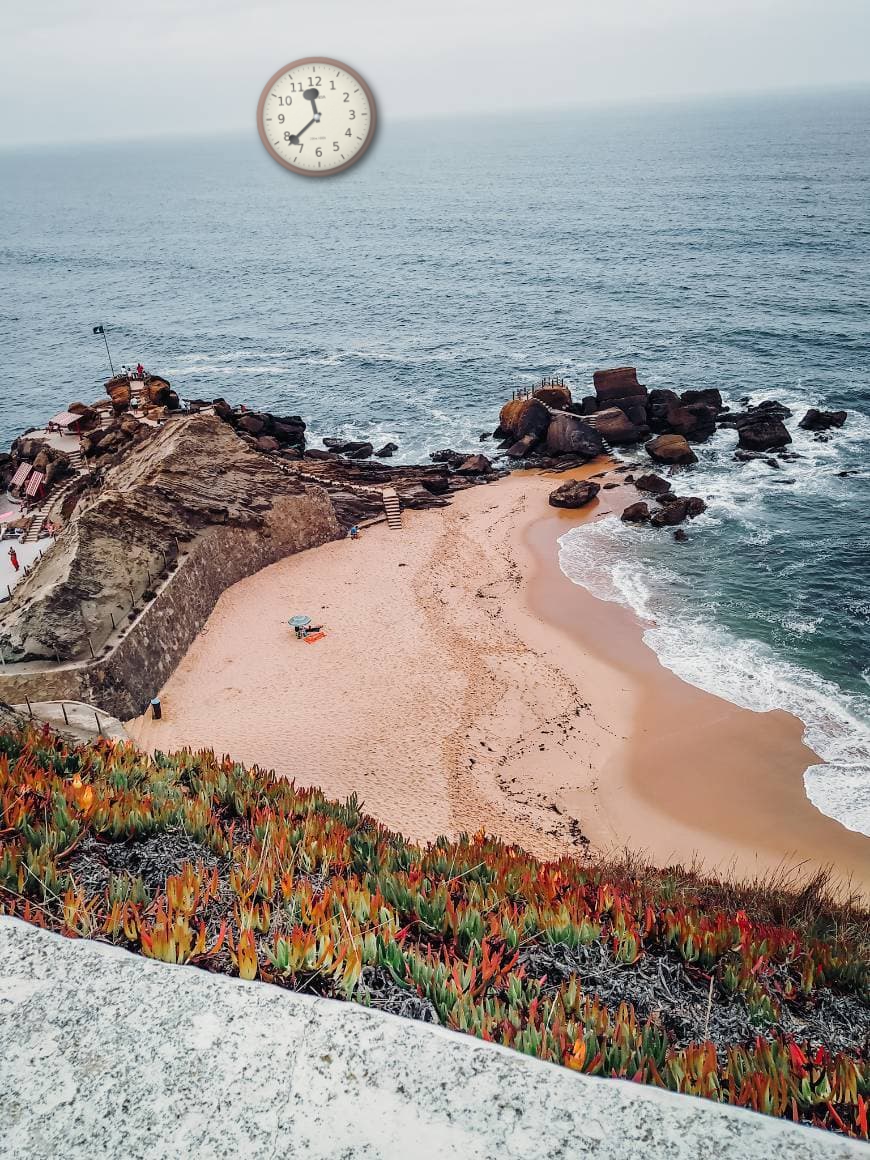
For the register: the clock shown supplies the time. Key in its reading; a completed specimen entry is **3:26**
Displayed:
**11:38**
